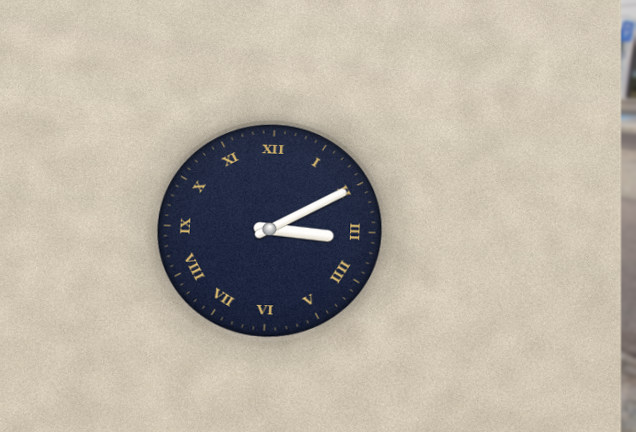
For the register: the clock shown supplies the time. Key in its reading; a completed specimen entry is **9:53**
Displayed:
**3:10**
